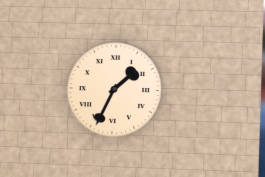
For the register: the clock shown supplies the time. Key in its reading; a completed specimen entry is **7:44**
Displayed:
**1:34**
